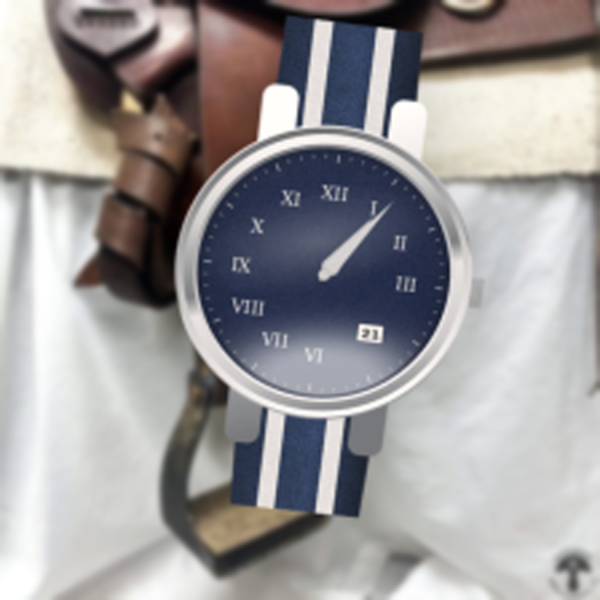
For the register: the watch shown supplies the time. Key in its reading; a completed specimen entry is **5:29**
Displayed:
**1:06**
